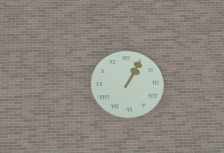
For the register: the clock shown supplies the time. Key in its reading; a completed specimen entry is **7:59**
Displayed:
**1:05**
